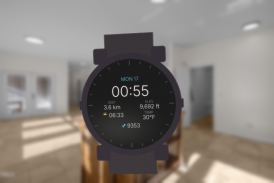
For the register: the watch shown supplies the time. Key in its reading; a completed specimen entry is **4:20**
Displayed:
**0:55**
